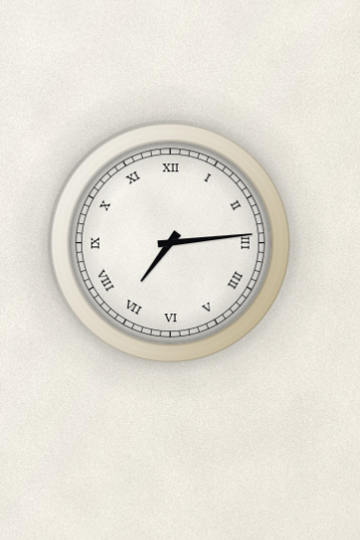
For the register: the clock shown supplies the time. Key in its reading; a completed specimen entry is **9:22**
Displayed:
**7:14**
